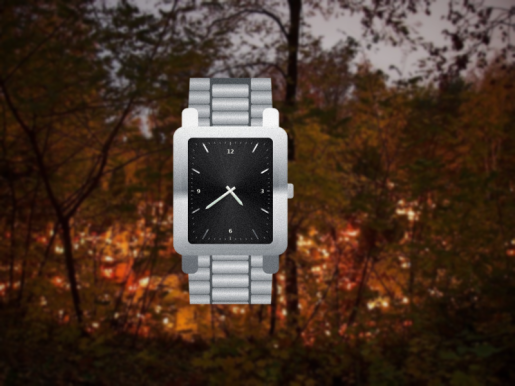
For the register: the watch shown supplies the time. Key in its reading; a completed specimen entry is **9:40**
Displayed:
**4:39**
